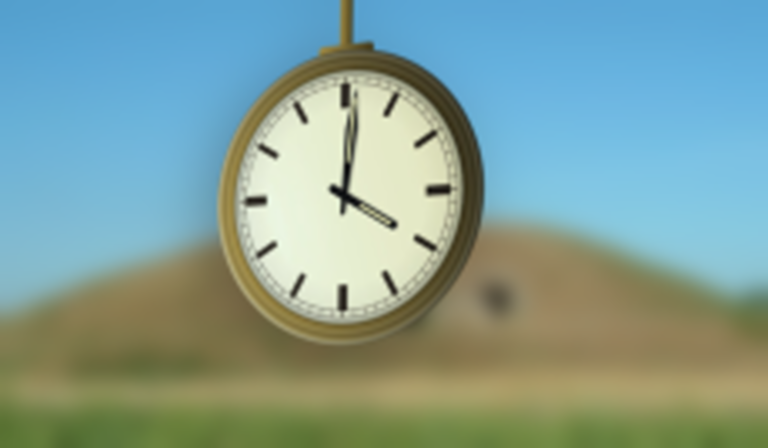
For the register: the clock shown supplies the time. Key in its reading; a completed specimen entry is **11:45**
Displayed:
**4:01**
